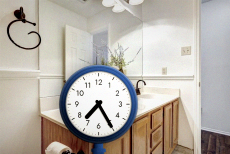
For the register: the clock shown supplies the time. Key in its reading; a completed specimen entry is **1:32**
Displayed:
**7:25**
